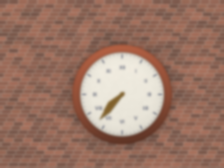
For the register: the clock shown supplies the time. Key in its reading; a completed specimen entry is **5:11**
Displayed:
**7:37**
